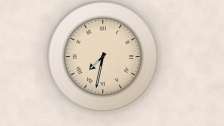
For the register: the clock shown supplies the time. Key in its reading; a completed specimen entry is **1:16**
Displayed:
**7:32**
